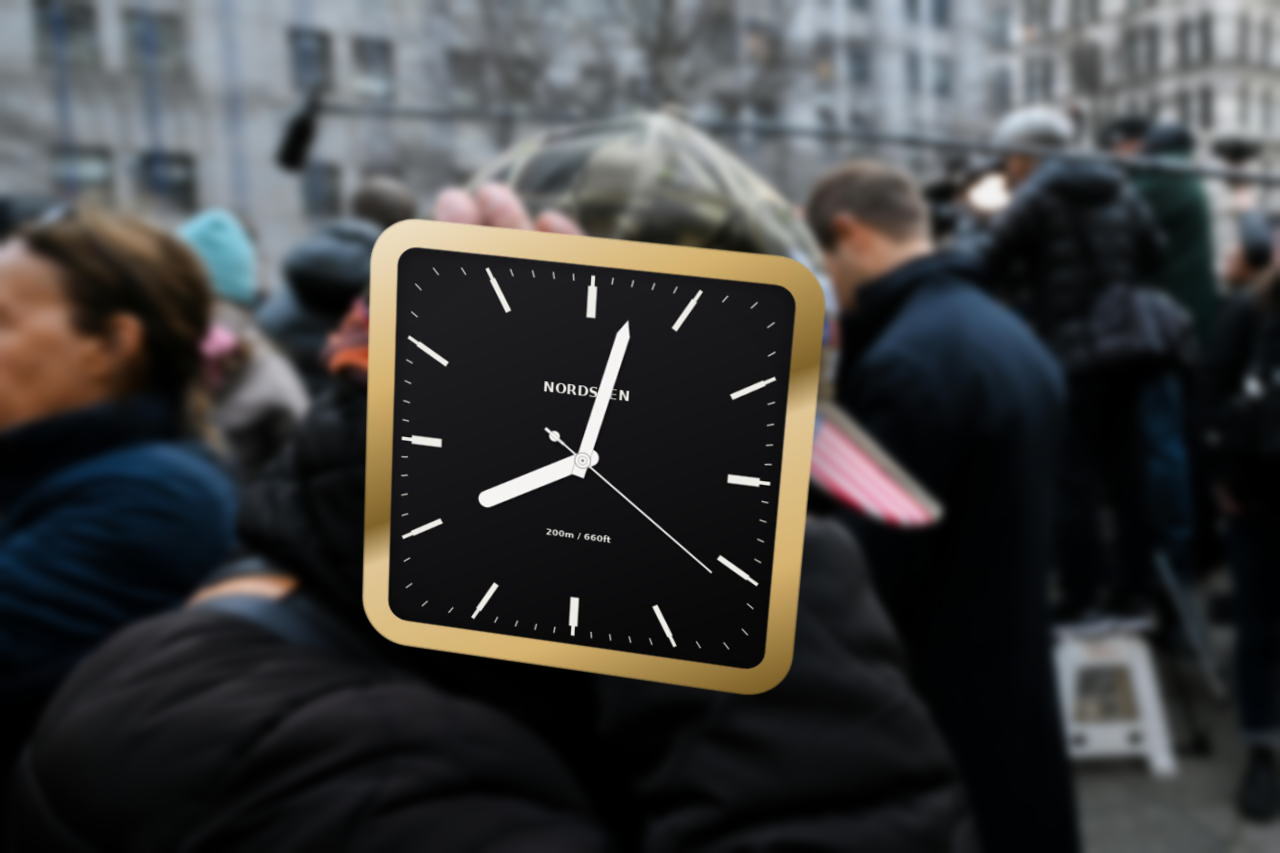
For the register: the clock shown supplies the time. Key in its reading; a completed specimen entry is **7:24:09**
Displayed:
**8:02:21**
